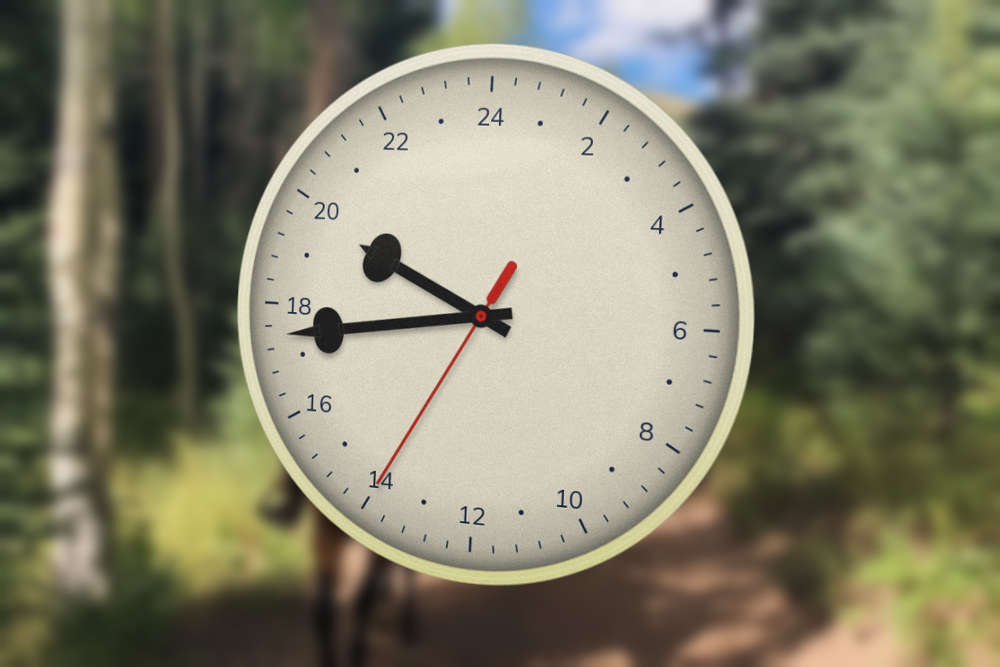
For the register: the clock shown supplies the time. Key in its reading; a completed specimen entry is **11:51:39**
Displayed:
**19:43:35**
